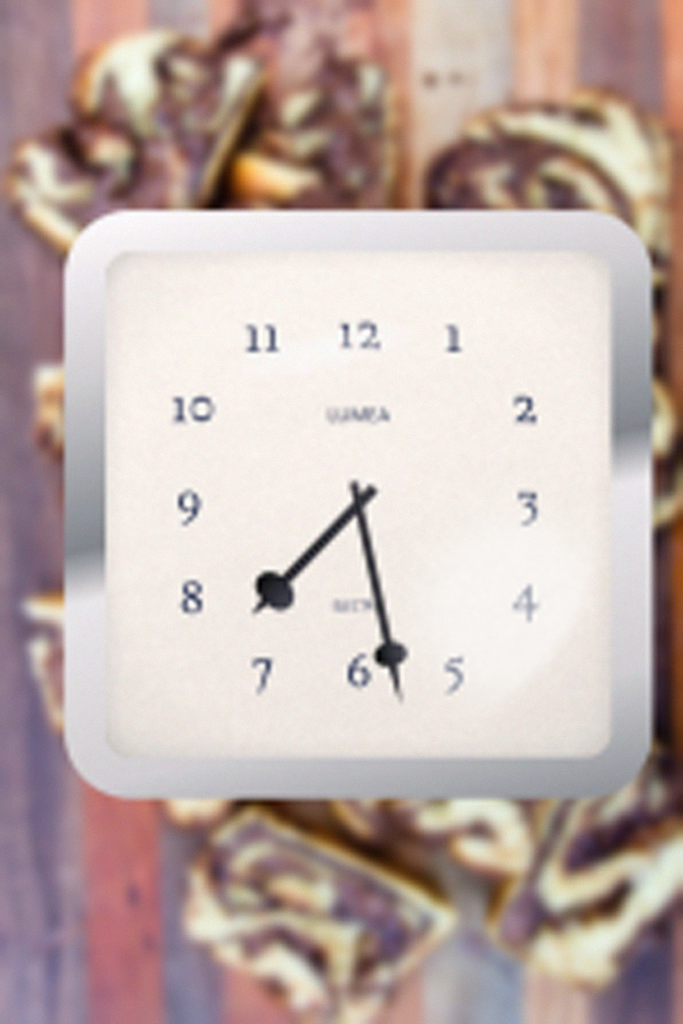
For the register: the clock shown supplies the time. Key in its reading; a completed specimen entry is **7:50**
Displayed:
**7:28**
